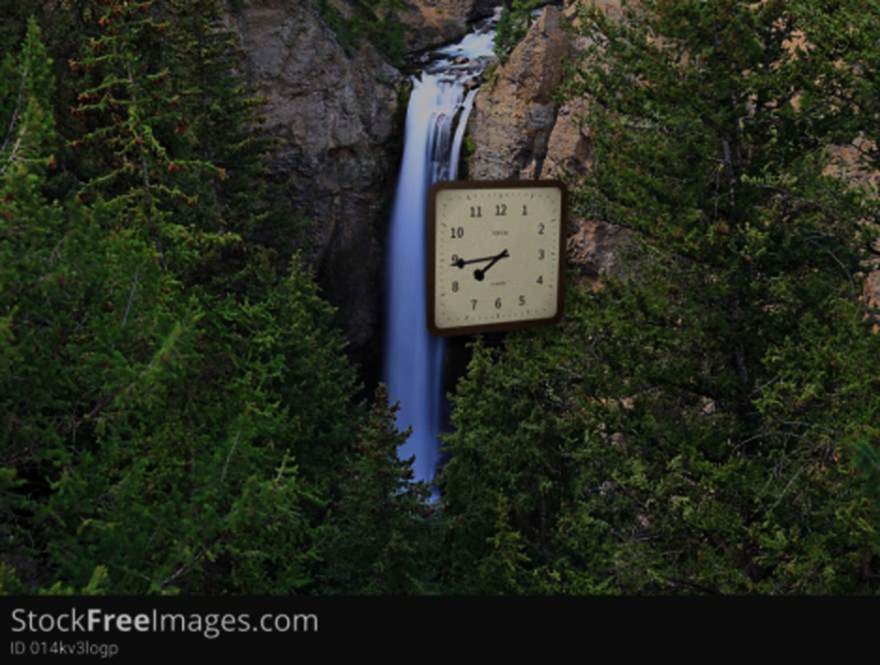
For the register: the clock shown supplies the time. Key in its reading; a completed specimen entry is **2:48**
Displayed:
**7:44**
